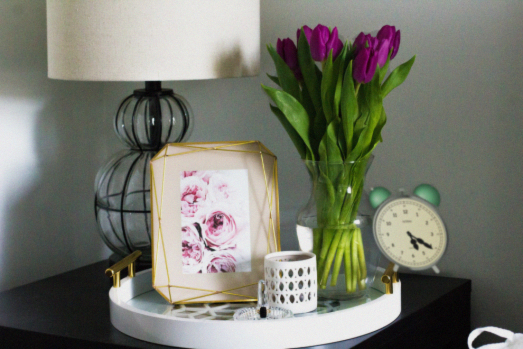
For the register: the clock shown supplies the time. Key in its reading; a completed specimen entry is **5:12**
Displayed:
**5:21**
